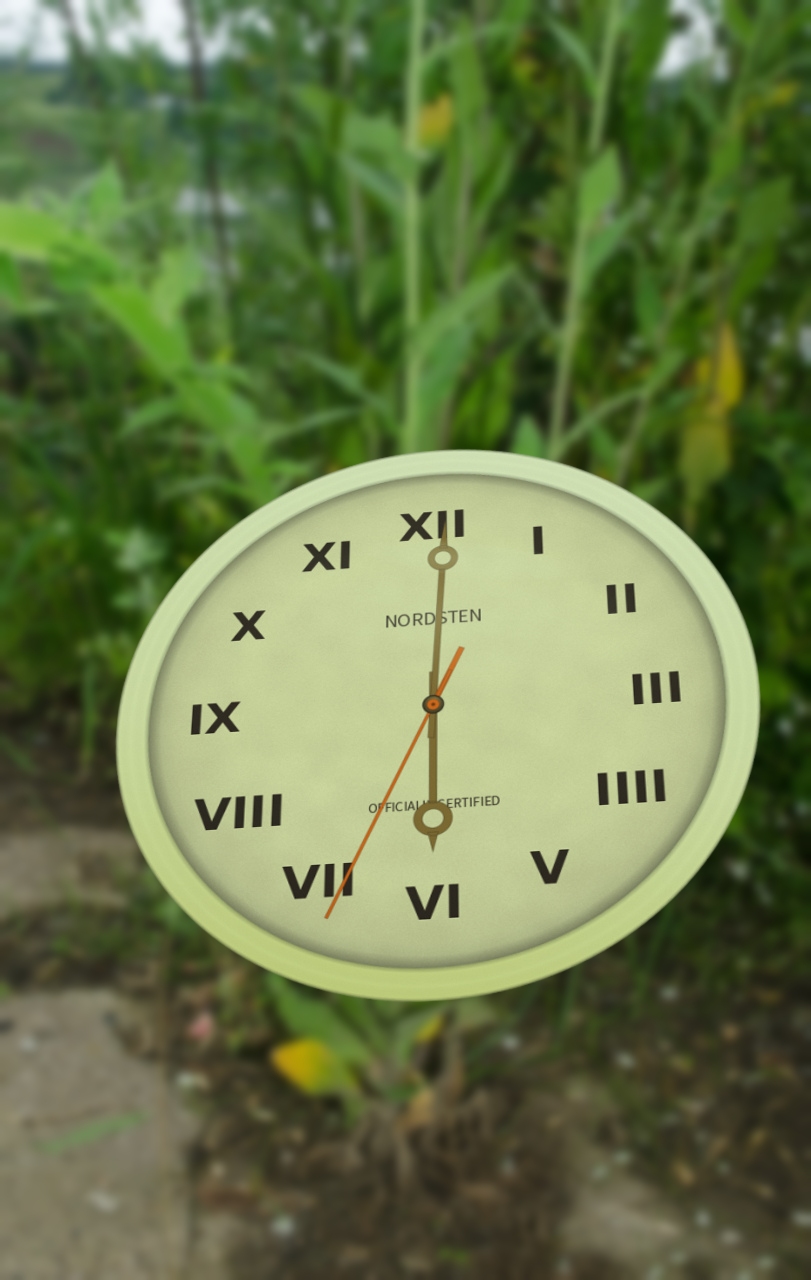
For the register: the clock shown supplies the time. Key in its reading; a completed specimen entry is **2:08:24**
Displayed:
**6:00:34**
